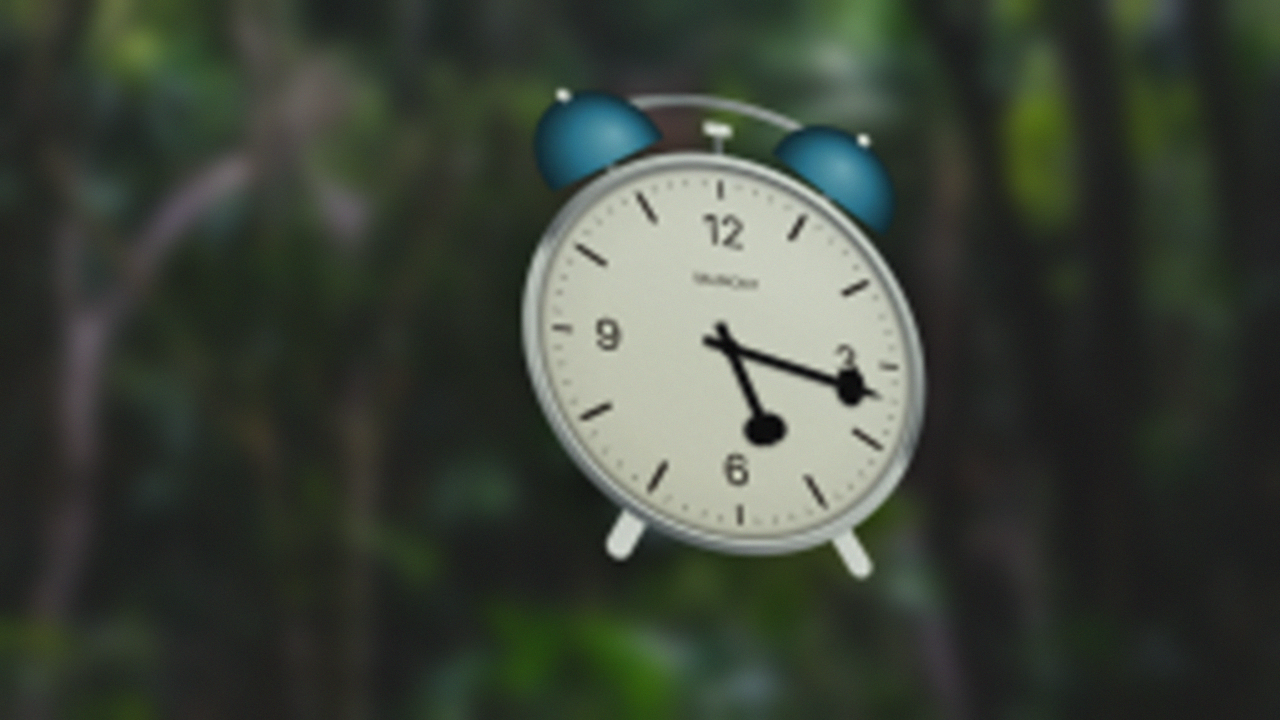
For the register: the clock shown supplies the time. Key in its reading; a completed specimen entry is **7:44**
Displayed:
**5:17**
